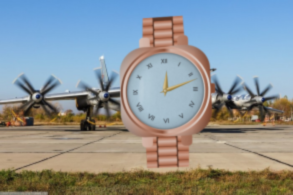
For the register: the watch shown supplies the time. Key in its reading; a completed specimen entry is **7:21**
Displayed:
**12:12**
